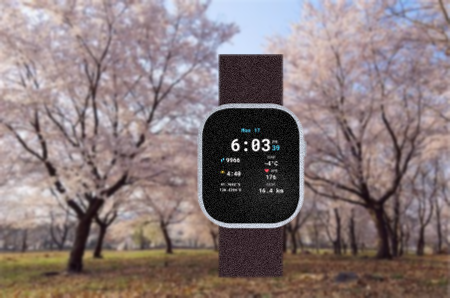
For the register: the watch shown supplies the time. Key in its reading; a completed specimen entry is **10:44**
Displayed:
**6:03**
